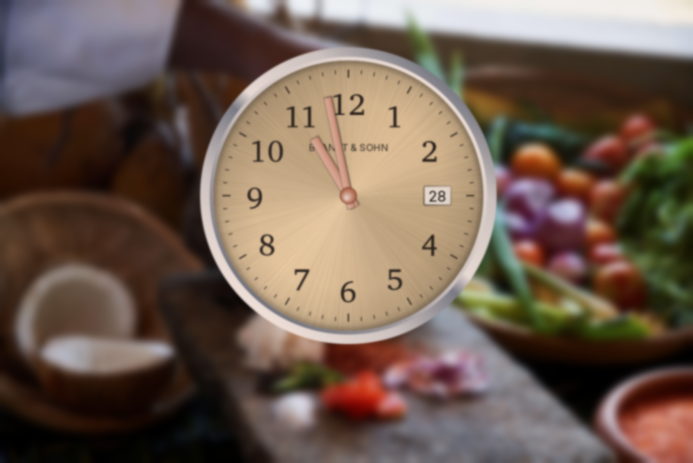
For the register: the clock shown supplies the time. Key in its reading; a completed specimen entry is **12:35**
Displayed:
**10:58**
